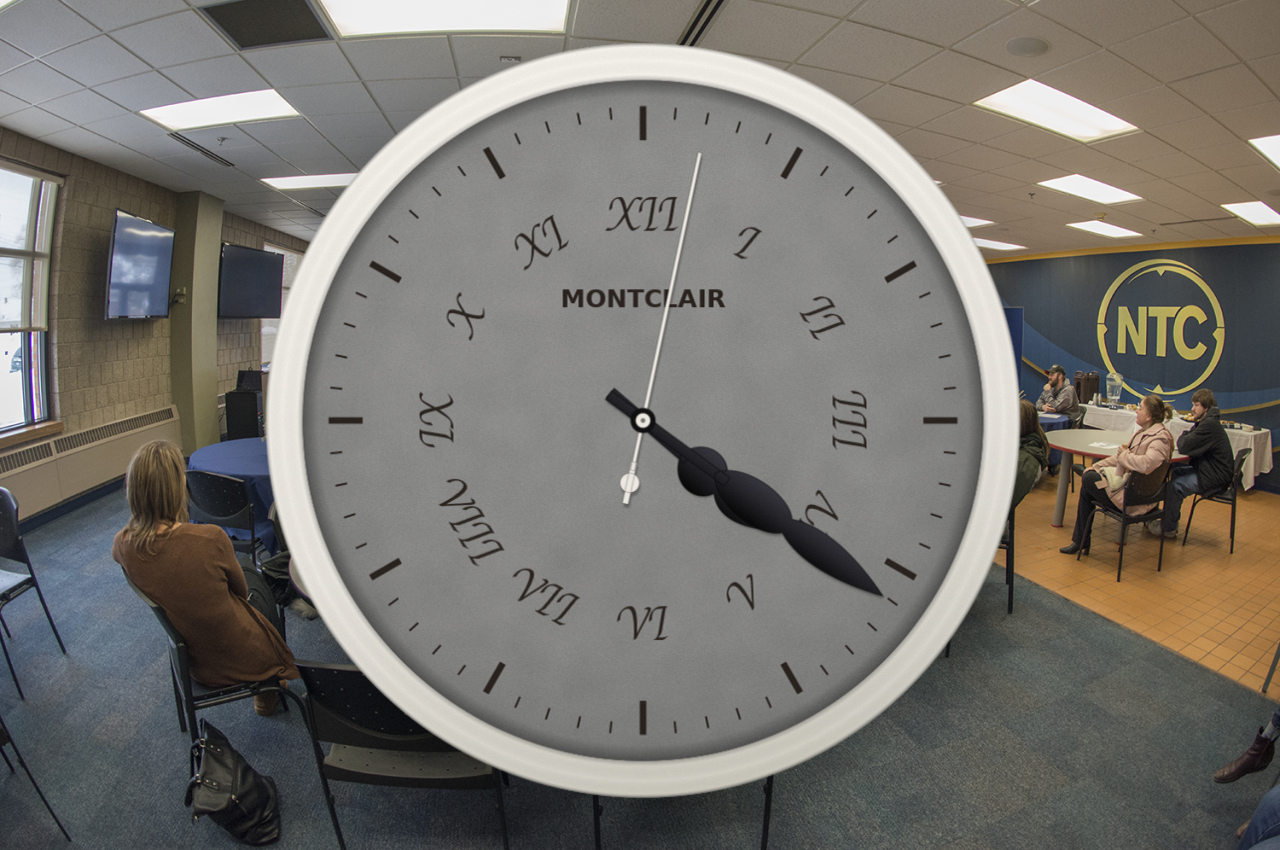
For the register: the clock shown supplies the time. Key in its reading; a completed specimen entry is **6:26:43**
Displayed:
**4:21:02**
